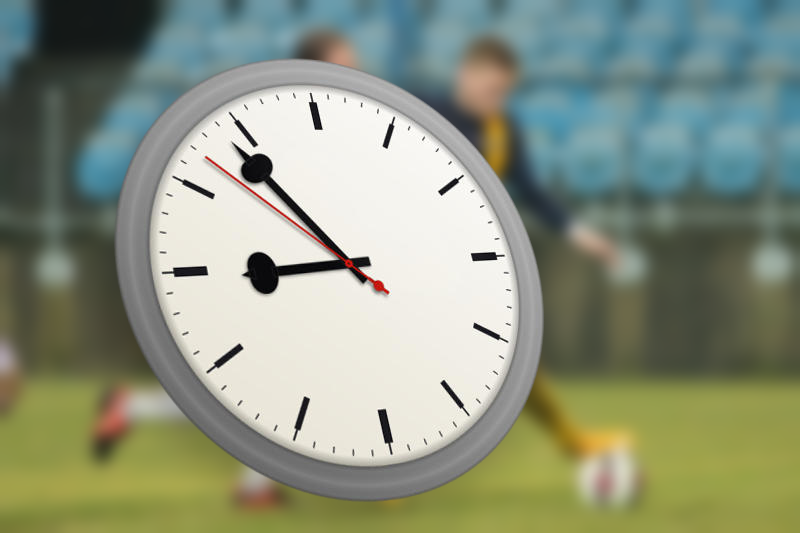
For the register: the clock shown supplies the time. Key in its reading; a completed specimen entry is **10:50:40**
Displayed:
**8:53:52**
